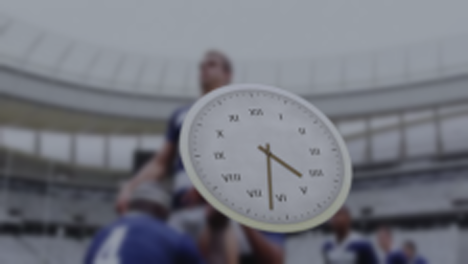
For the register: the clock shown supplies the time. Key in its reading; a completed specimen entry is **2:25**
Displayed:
**4:32**
